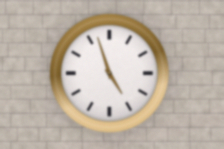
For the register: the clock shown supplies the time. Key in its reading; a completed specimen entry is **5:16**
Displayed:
**4:57**
